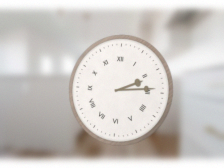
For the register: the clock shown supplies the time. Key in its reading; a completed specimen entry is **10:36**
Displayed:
**2:14**
